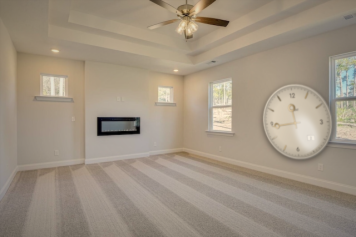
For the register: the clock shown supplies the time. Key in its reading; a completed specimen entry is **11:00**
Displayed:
**11:44**
